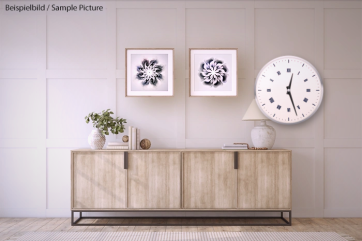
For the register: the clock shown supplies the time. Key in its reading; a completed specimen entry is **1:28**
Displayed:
**12:27**
